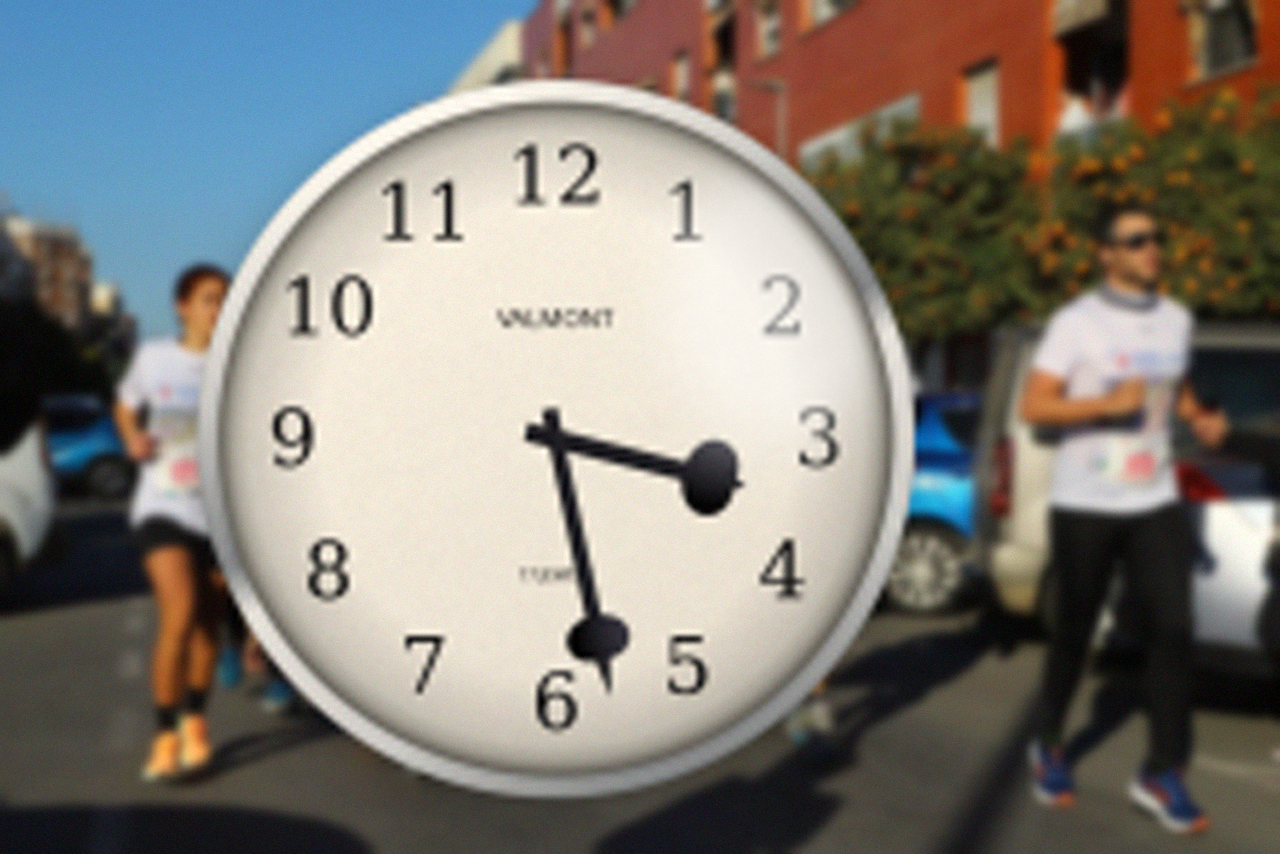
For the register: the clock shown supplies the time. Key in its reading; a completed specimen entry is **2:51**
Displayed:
**3:28**
